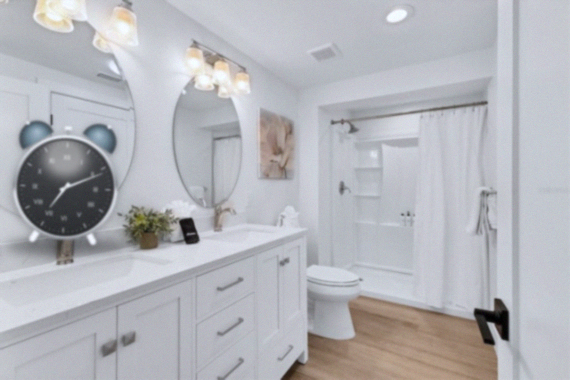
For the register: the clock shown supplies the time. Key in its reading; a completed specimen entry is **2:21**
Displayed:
**7:11**
